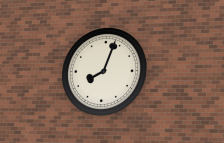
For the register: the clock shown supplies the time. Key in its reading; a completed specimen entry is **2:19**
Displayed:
**8:03**
